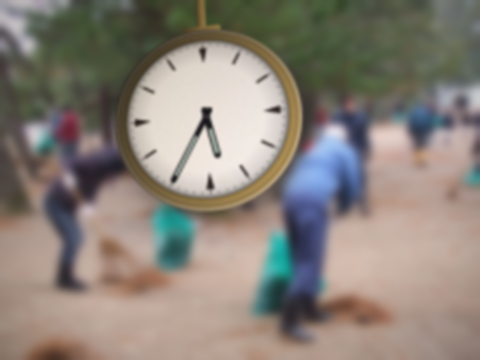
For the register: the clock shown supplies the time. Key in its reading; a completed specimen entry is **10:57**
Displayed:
**5:35**
